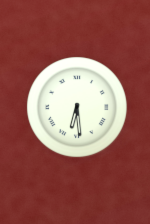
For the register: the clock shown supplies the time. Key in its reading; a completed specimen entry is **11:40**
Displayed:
**6:29**
